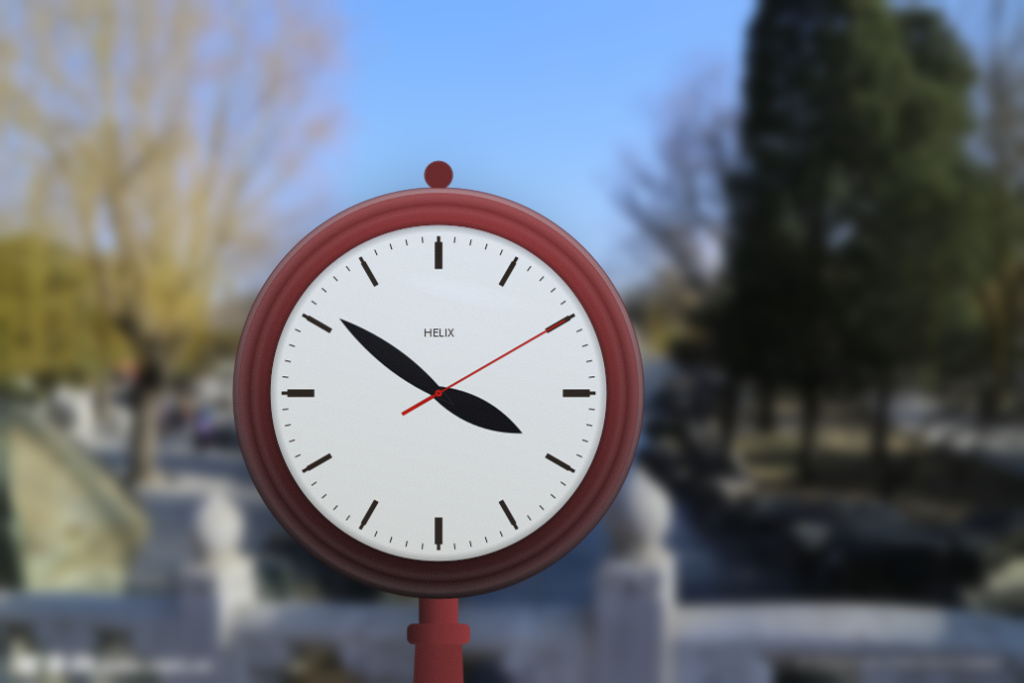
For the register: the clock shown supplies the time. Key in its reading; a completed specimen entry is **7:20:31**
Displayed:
**3:51:10**
